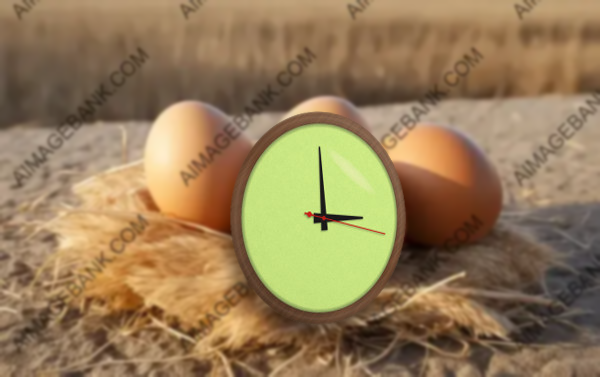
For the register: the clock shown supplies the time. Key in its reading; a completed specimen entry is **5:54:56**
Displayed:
**2:59:17**
